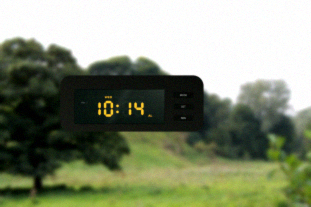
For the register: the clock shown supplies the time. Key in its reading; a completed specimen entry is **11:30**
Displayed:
**10:14**
